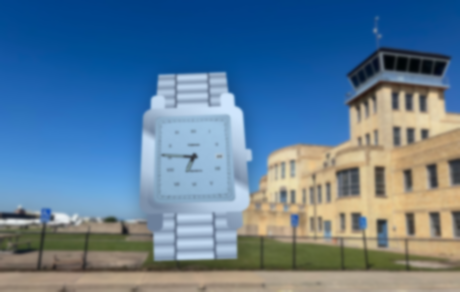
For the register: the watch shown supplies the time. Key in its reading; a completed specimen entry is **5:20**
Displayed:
**6:46**
